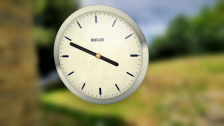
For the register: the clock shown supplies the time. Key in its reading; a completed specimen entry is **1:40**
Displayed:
**3:49**
